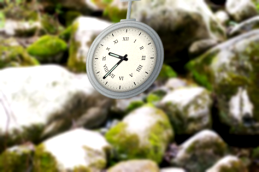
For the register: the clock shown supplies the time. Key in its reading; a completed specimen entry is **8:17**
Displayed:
**9:37**
